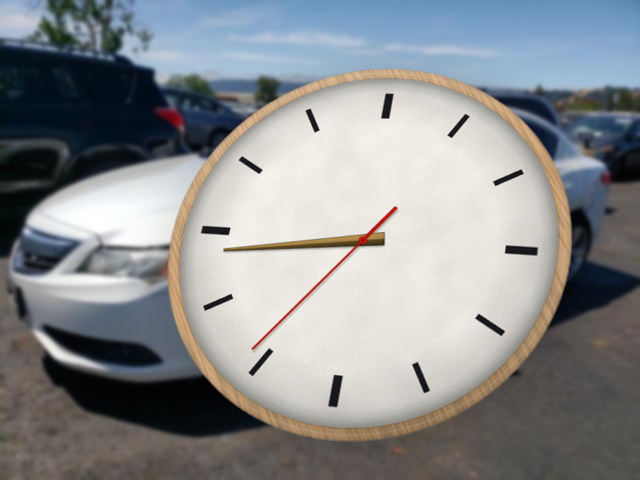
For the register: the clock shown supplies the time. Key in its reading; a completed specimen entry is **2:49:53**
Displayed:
**8:43:36**
